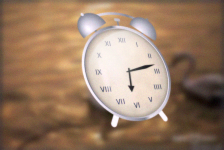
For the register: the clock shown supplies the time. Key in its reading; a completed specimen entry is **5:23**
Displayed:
**6:13**
